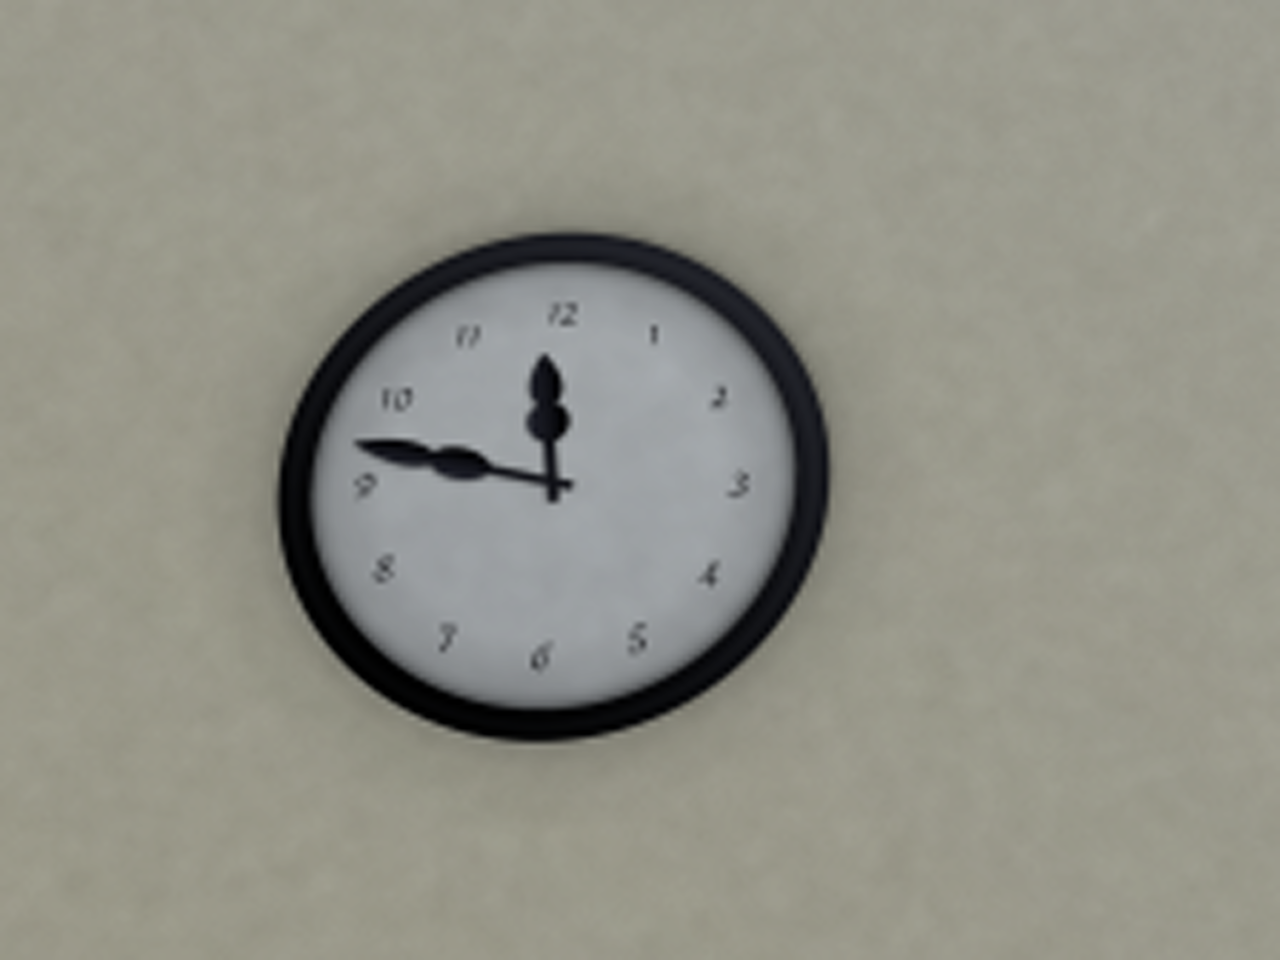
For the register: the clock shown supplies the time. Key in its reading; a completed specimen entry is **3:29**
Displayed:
**11:47**
